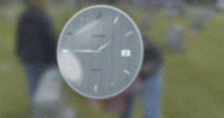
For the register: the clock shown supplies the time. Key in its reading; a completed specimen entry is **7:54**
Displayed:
**1:45**
